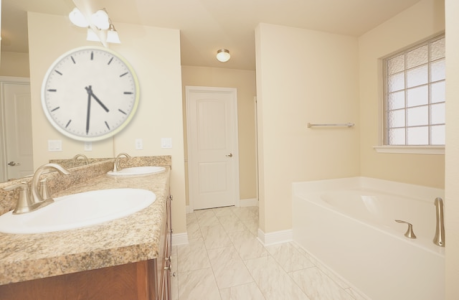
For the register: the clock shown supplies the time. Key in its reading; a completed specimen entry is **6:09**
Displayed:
**4:30**
